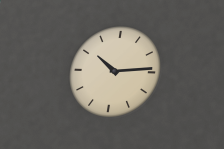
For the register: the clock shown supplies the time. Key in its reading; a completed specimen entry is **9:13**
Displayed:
**10:14**
